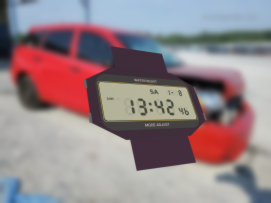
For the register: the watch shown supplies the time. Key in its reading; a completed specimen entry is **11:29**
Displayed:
**13:42**
